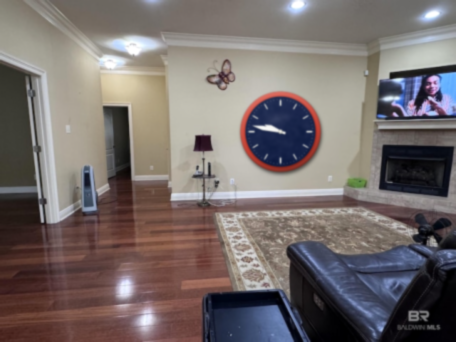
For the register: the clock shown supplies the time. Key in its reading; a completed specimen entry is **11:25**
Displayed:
**9:47**
